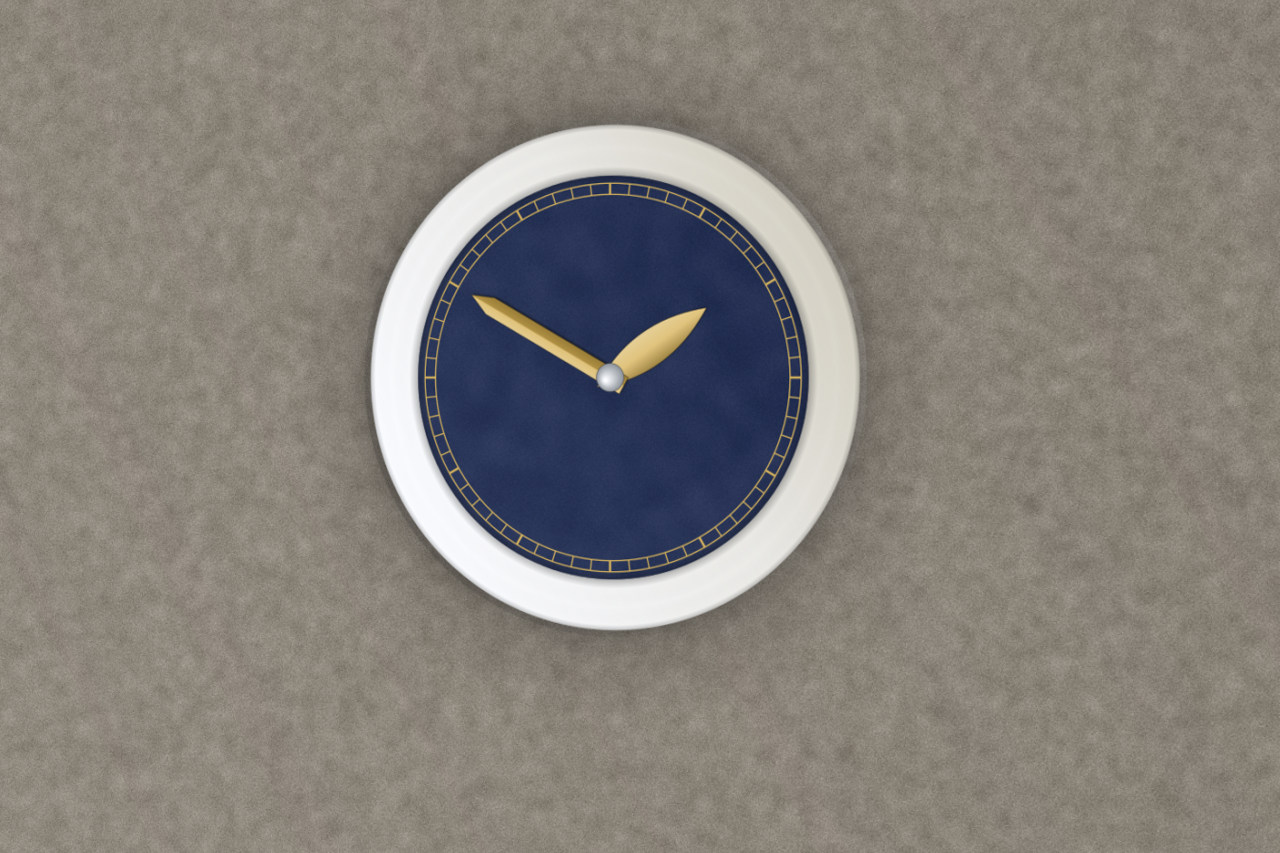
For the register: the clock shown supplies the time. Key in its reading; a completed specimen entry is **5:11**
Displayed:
**1:50**
